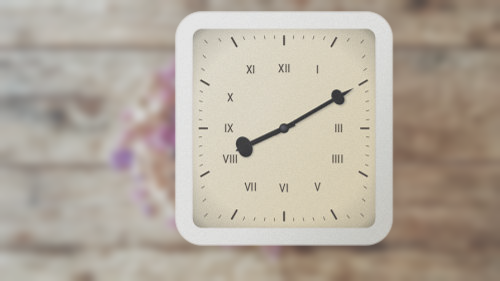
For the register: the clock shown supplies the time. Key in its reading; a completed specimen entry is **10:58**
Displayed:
**8:10**
